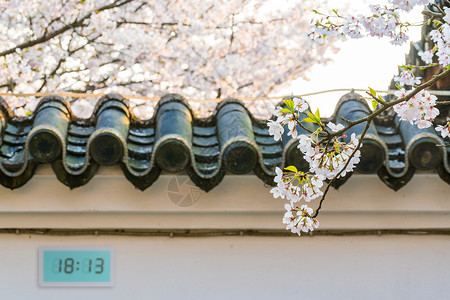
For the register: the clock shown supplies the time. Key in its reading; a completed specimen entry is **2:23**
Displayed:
**18:13**
